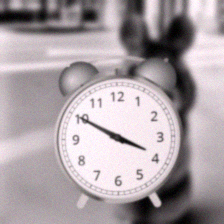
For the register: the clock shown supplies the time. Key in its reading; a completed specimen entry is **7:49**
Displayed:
**3:50**
